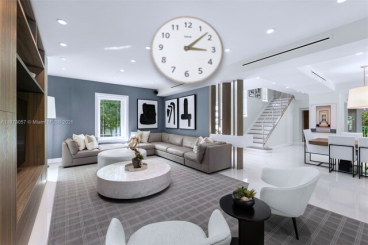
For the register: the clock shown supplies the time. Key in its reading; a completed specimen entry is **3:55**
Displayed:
**3:08**
